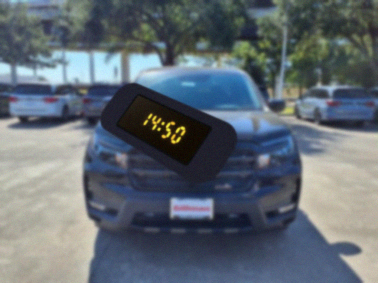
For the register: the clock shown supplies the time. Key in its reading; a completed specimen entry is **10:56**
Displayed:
**14:50**
